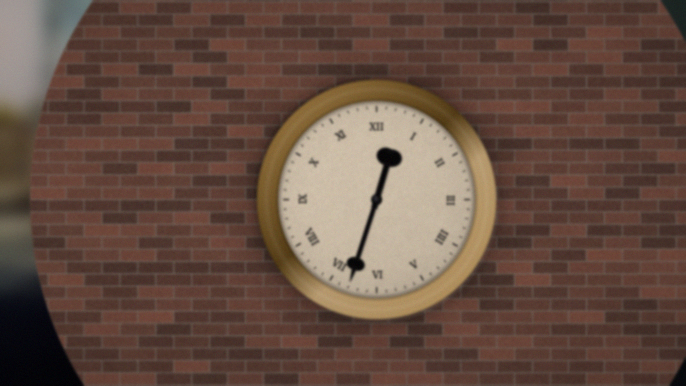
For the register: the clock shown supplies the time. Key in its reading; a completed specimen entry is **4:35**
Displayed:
**12:33**
